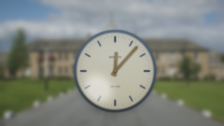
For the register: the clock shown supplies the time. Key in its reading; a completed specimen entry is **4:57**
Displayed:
**12:07**
